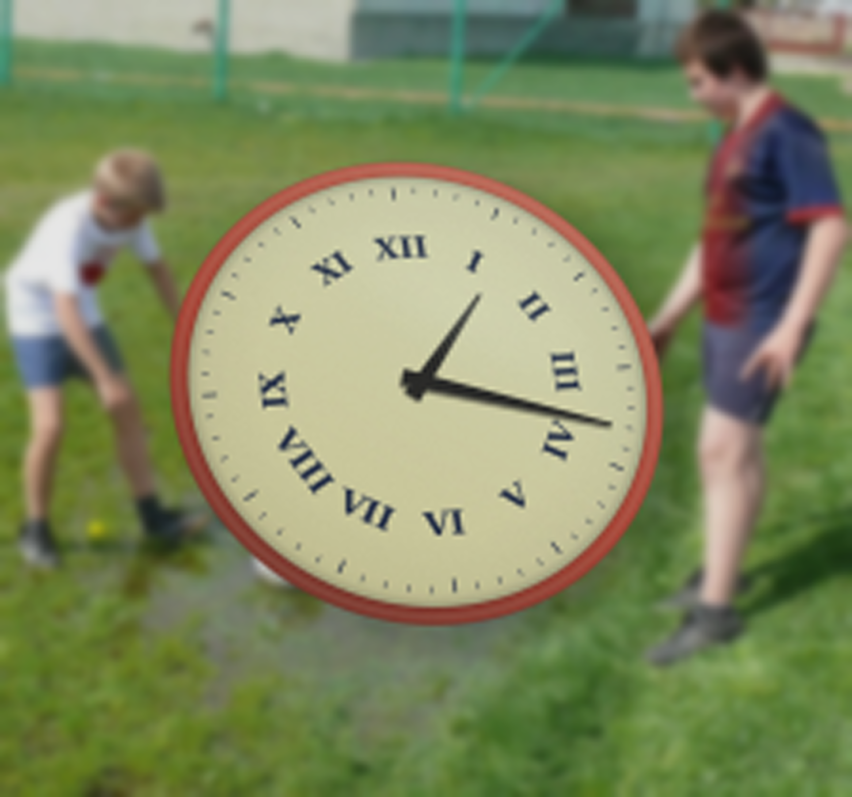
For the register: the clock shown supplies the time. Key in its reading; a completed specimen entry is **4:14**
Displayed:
**1:18**
